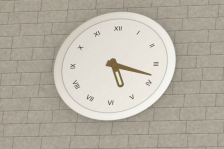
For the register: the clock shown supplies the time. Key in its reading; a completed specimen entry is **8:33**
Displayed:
**5:18**
